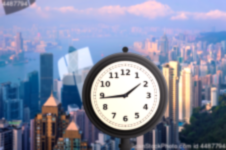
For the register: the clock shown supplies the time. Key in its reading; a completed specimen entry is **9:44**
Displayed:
**1:44**
